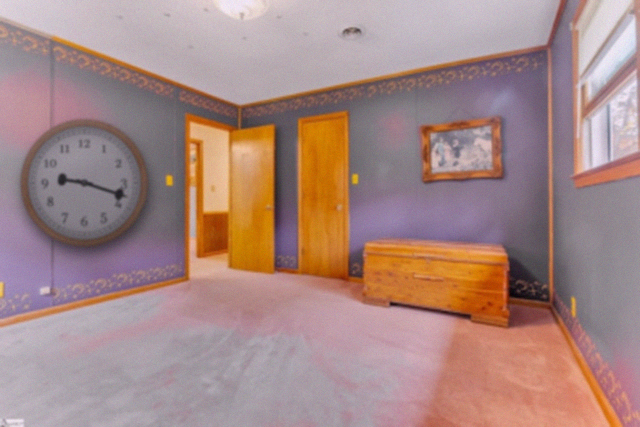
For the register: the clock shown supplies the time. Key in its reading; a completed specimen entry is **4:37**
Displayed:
**9:18**
